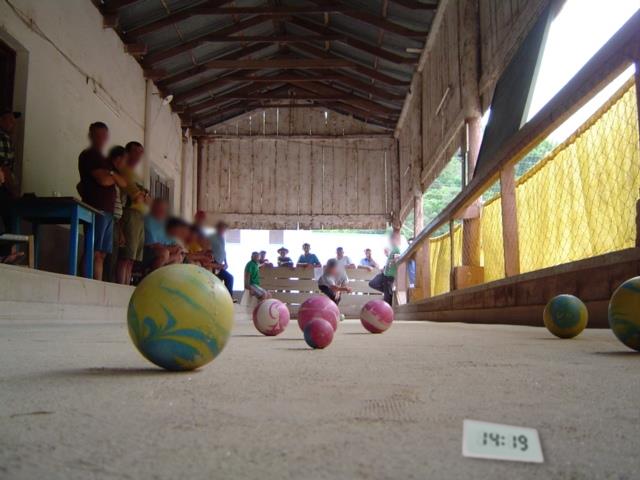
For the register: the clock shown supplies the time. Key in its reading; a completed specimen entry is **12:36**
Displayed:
**14:19**
